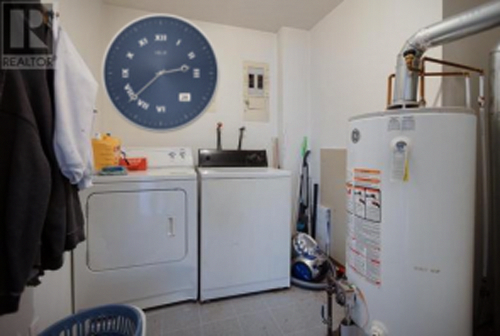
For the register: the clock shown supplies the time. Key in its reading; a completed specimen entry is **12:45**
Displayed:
**2:38**
